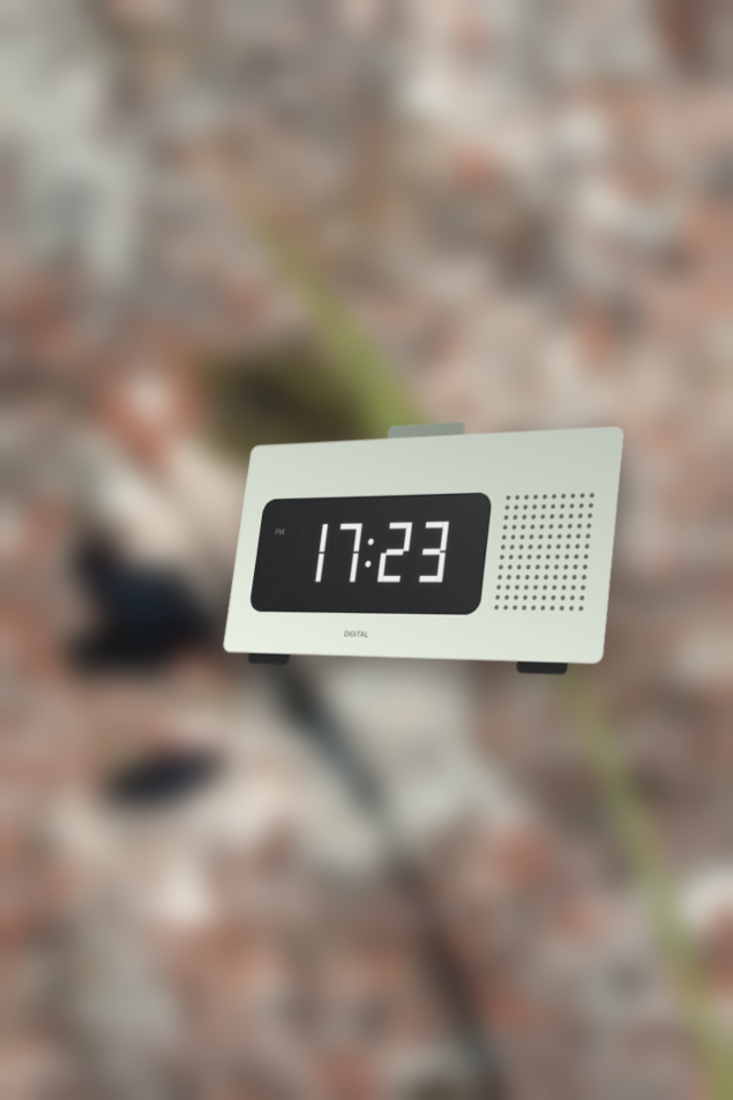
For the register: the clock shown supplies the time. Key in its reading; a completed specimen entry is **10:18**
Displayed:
**17:23**
